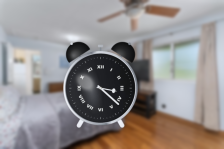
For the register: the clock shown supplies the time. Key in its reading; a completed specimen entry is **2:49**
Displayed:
**3:22**
